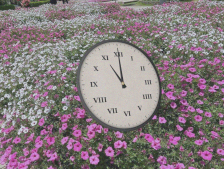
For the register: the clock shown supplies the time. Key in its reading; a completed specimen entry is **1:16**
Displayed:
**11:00**
